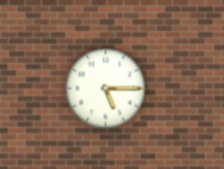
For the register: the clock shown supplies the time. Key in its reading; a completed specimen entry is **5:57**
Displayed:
**5:15**
